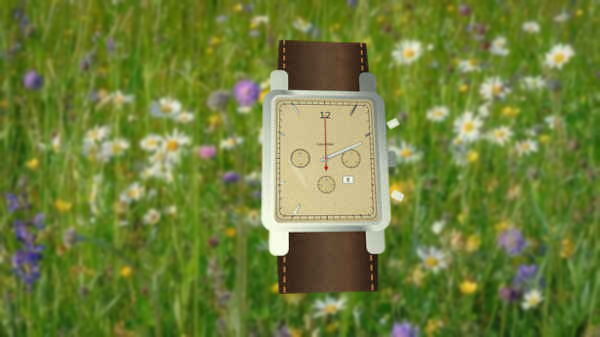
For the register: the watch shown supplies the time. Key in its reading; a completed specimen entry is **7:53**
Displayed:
**2:11**
